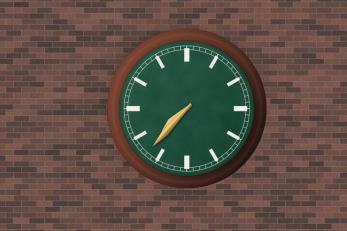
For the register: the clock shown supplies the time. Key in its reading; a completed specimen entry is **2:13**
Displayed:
**7:37**
